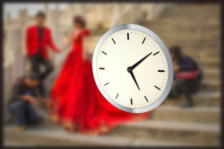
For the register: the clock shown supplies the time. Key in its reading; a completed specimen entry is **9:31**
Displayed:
**5:09**
